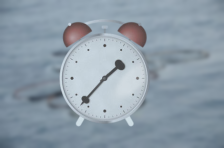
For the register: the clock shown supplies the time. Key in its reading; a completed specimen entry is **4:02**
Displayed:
**1:37**
